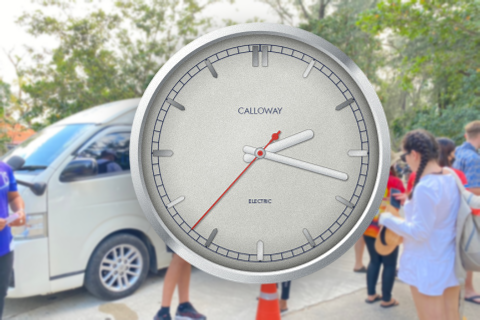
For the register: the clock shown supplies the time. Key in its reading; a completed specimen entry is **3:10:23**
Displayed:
**2:17:37**
